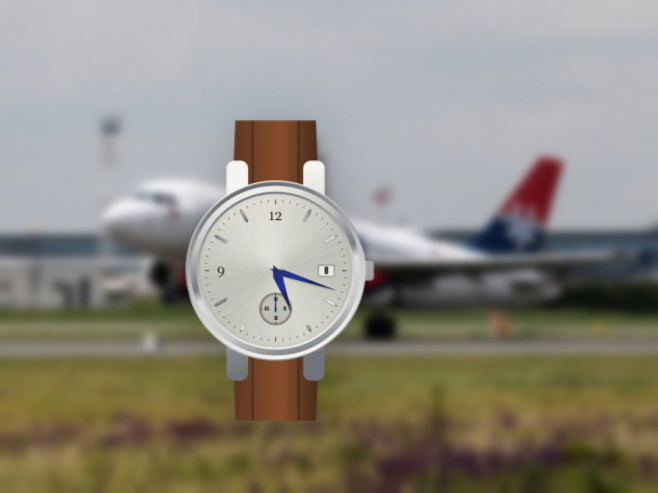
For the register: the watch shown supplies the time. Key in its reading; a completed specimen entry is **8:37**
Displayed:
**5:18**
